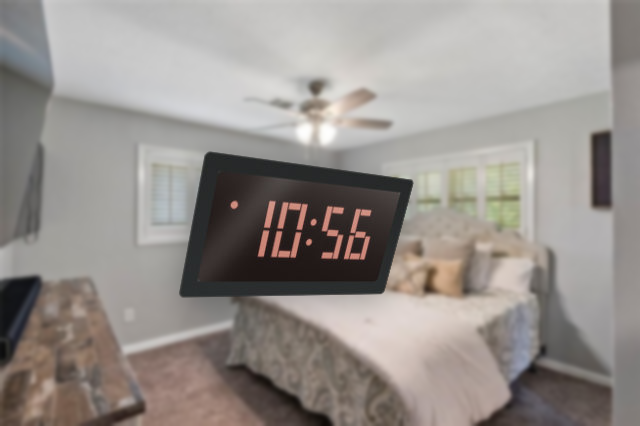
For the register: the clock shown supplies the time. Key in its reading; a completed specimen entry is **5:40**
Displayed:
**10:56**
